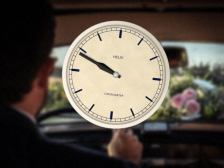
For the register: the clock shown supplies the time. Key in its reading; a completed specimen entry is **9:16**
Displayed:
**9:49**
